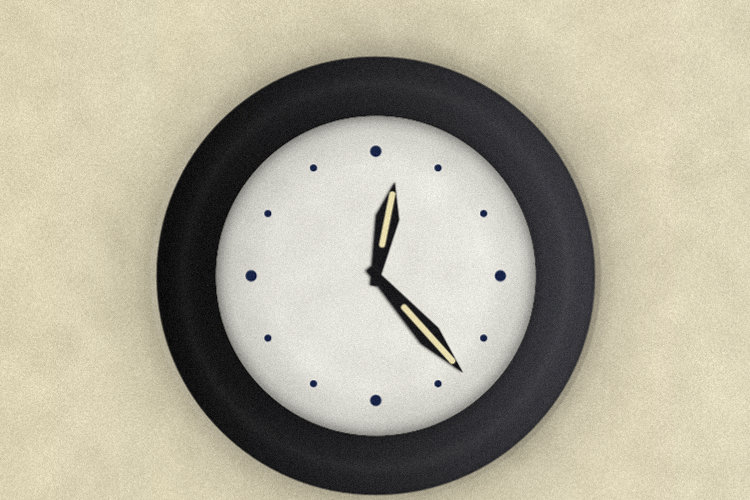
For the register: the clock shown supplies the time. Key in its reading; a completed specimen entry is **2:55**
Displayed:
**12:23**
